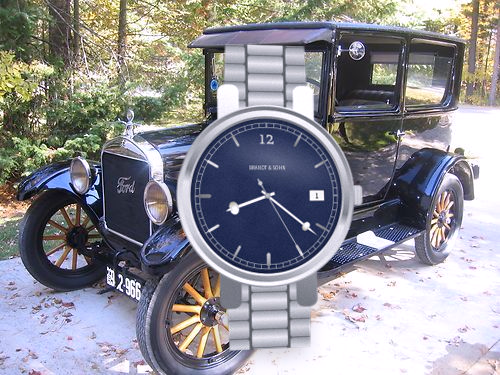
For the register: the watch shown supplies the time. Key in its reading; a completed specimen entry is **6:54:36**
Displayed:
**8:21:25**
